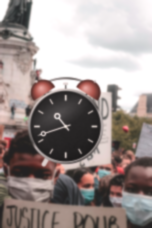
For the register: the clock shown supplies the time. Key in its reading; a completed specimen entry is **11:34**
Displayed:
**10:42**
